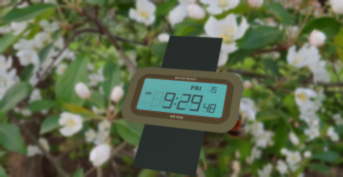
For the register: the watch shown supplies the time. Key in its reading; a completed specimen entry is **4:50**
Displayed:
**9:29**
